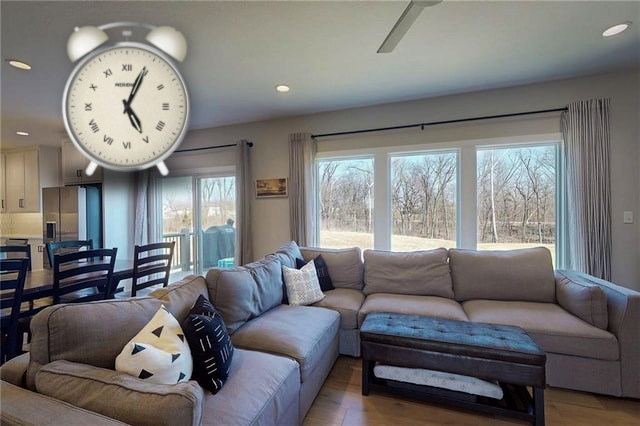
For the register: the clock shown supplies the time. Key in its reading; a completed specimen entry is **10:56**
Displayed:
**5:04**
